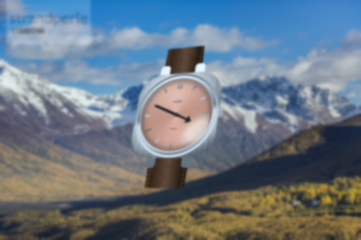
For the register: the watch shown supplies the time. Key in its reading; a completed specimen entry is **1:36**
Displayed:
**3:49**
